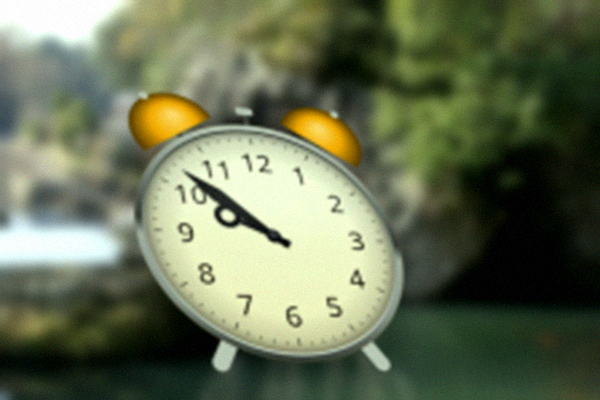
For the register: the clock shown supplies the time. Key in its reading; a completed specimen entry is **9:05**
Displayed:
**9:52**
